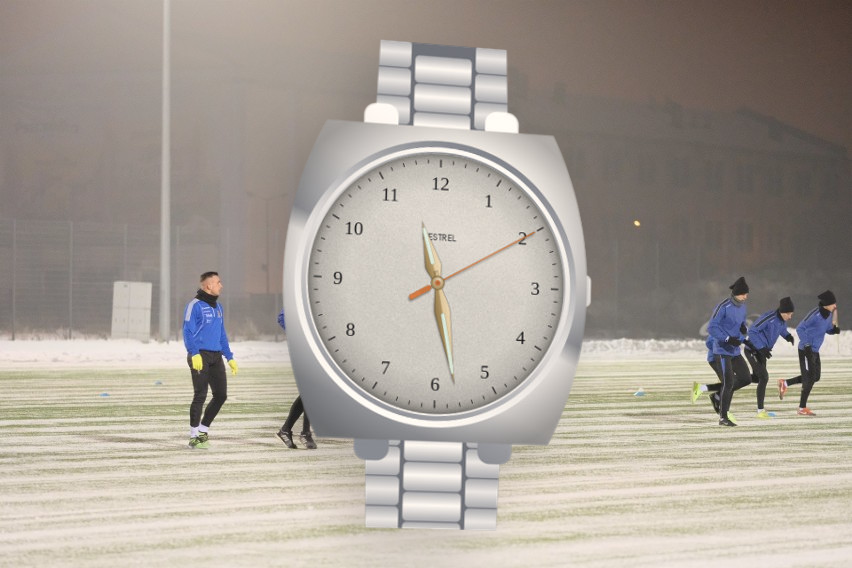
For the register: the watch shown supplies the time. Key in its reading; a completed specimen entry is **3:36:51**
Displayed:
**11:28:10**
